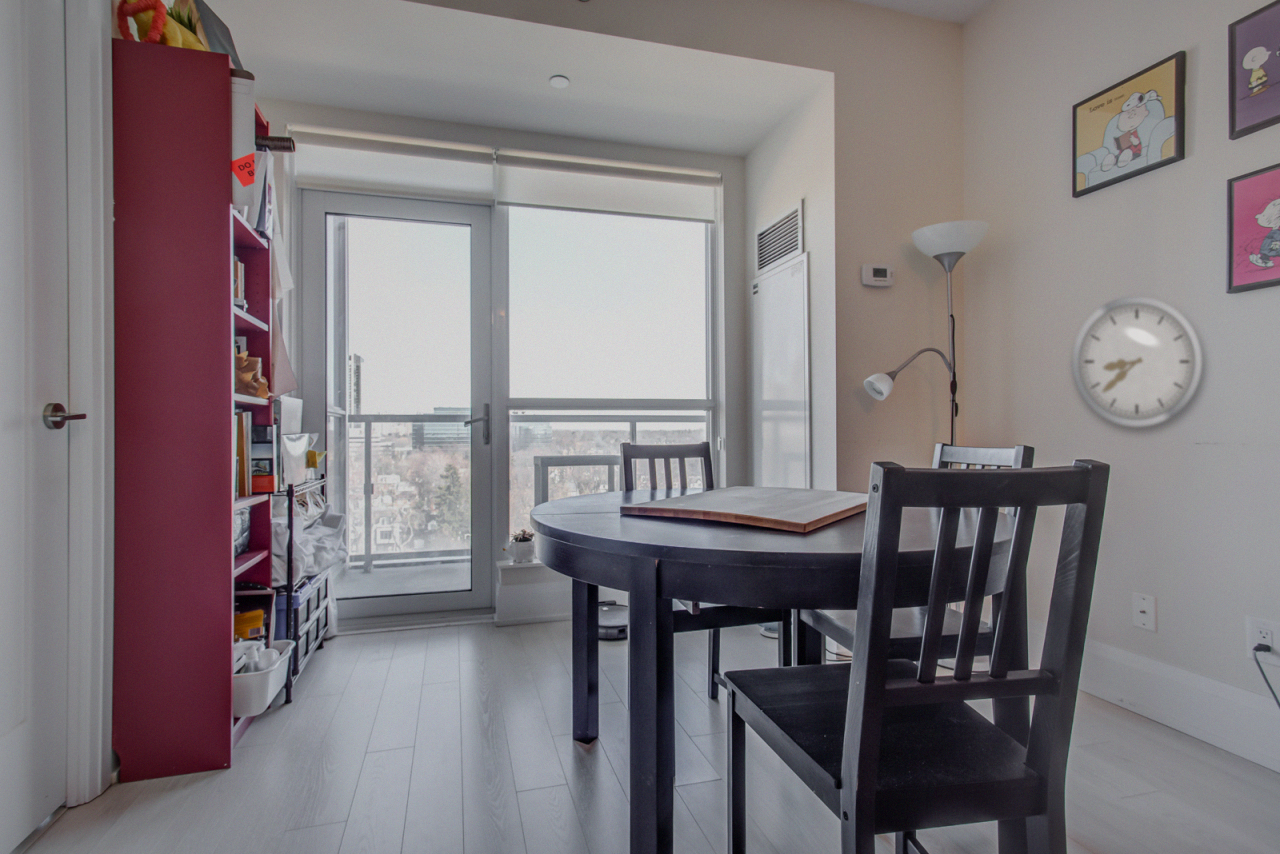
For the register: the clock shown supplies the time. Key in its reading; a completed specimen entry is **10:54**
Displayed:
**8:38**
